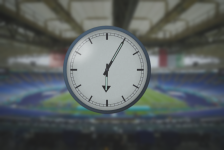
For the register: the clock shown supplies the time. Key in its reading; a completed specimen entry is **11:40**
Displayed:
**6:05**
